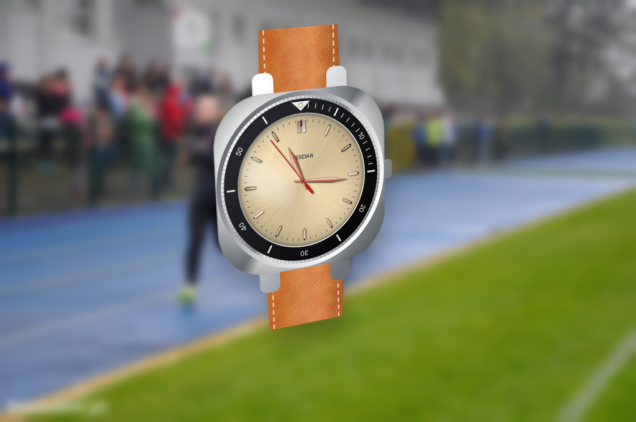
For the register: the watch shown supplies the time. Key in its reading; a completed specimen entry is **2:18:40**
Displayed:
**11:15:54**
